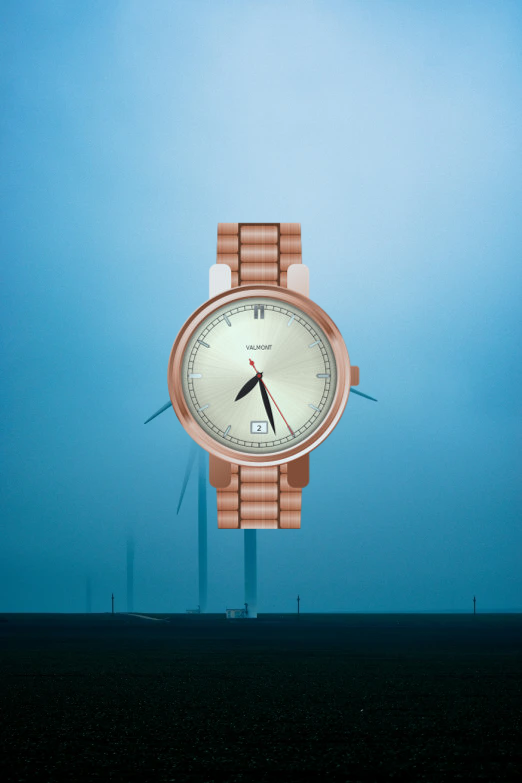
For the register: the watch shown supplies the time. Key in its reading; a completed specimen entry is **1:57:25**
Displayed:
**7:27:25**
